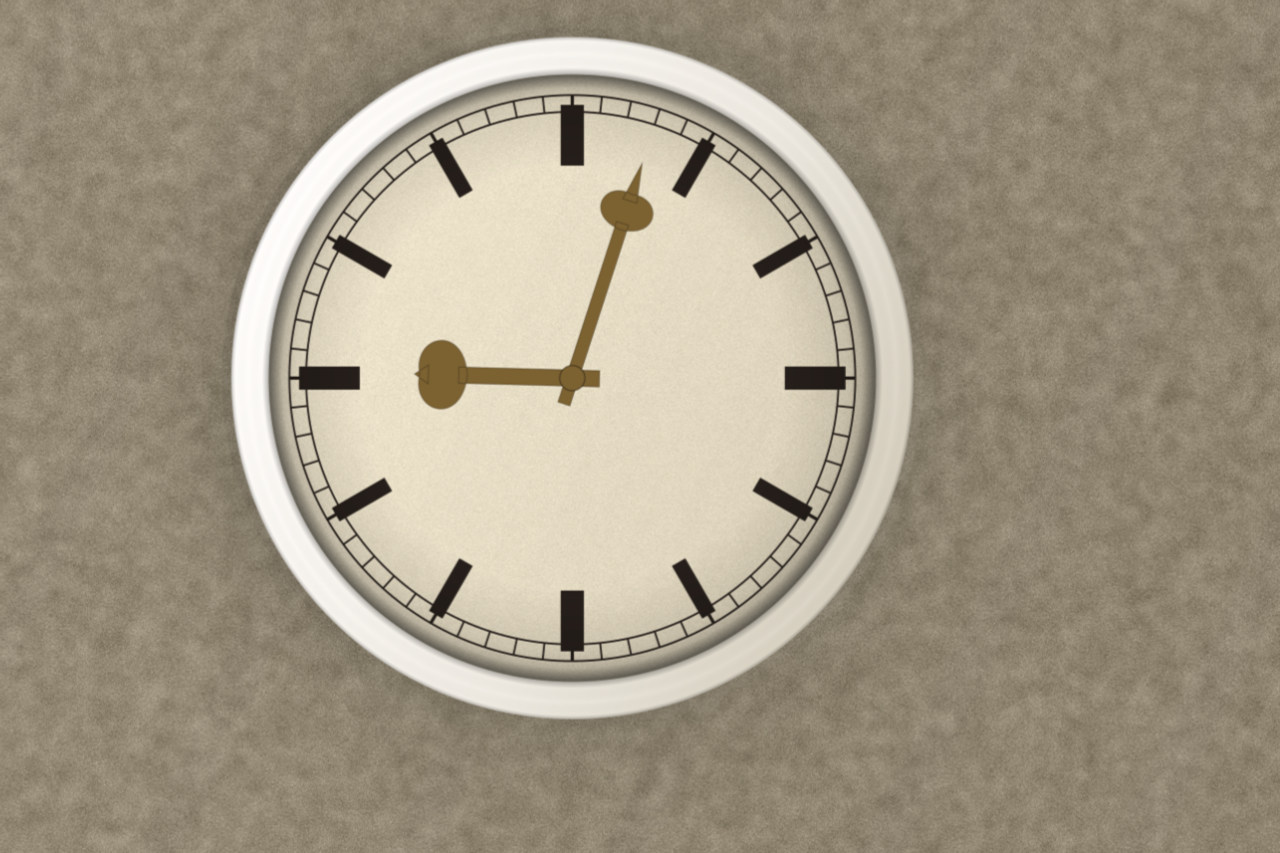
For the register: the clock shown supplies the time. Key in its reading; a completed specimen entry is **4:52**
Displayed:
**9:03**
